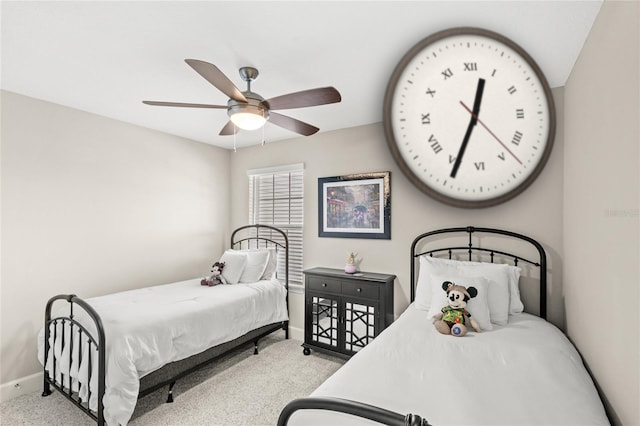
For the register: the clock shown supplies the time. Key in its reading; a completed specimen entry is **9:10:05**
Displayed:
**12:34:23**
